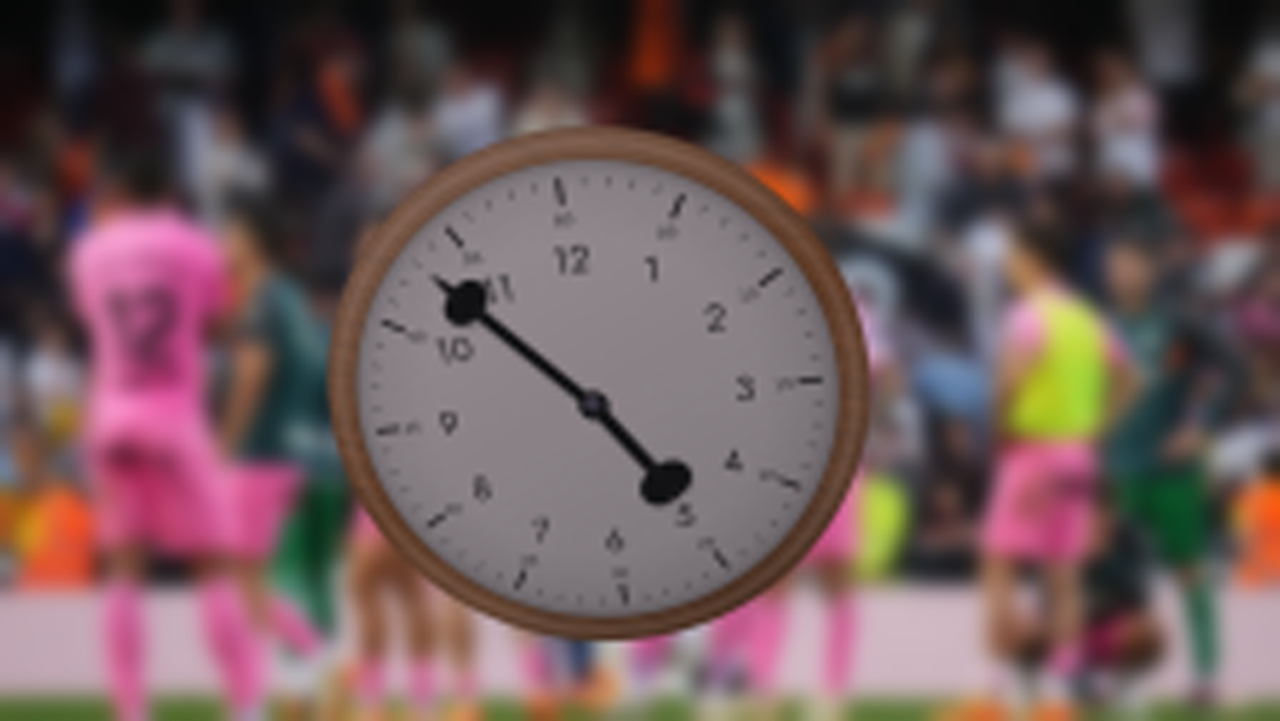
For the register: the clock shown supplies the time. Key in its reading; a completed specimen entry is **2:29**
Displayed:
**4:53**
